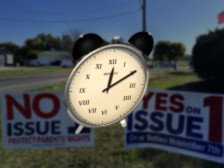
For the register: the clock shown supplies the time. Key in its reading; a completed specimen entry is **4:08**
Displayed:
**12:10**
